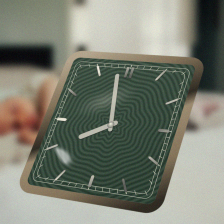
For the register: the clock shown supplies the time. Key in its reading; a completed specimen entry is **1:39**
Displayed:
**7:58**
